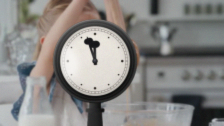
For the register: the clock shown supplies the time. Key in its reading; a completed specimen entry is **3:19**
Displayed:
**11:57**
